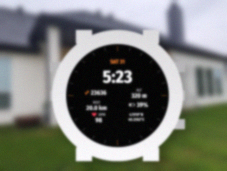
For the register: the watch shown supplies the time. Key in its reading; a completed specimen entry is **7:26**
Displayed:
**5:23**
